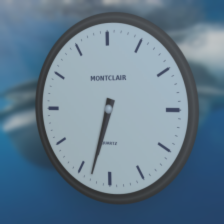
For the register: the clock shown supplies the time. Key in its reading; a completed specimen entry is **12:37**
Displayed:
**6:33**
